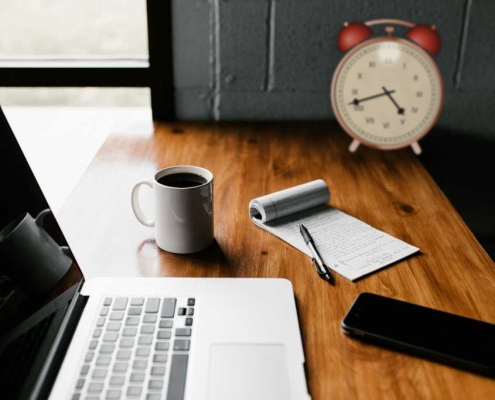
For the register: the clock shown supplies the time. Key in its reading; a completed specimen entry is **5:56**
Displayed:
**4:42**
